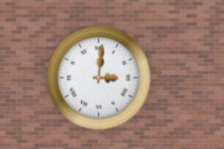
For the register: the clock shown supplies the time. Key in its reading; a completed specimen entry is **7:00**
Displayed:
**3:01**
